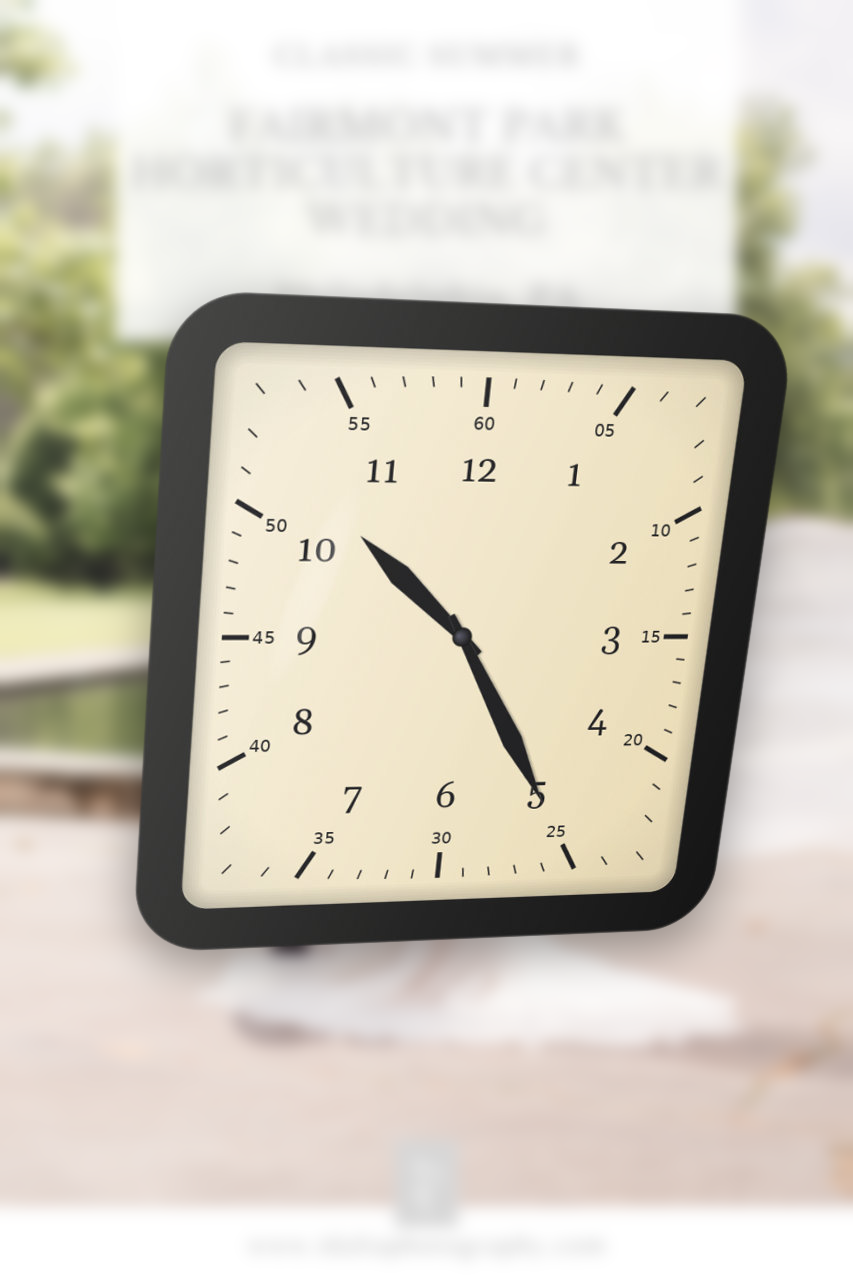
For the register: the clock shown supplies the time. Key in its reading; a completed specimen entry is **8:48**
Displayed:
**10:25**
